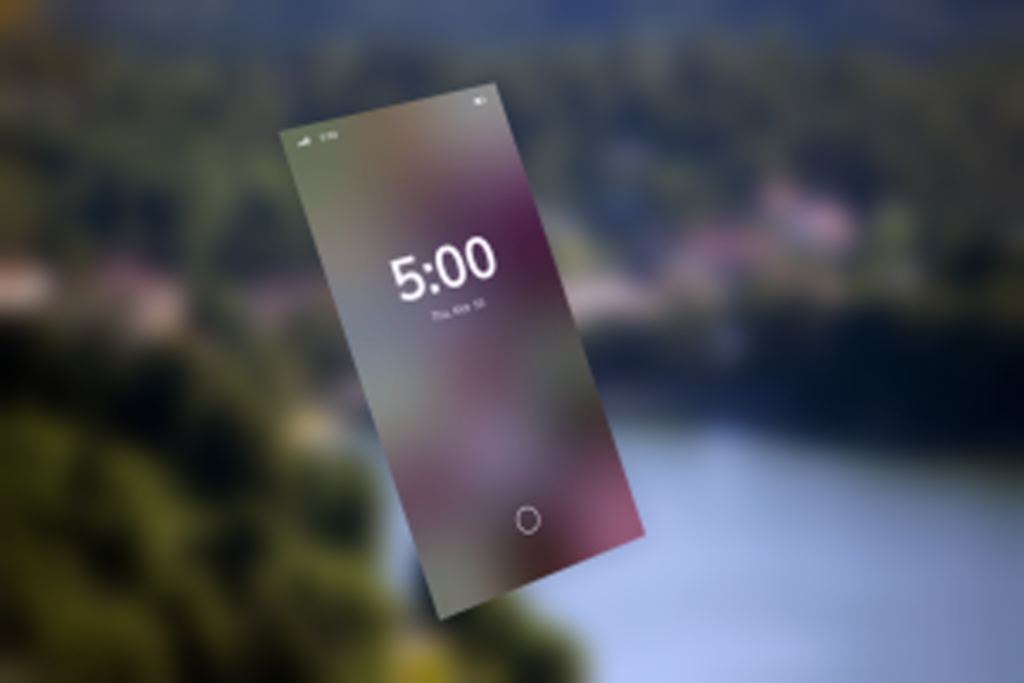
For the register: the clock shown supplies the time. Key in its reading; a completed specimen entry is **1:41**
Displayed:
**5:00**
